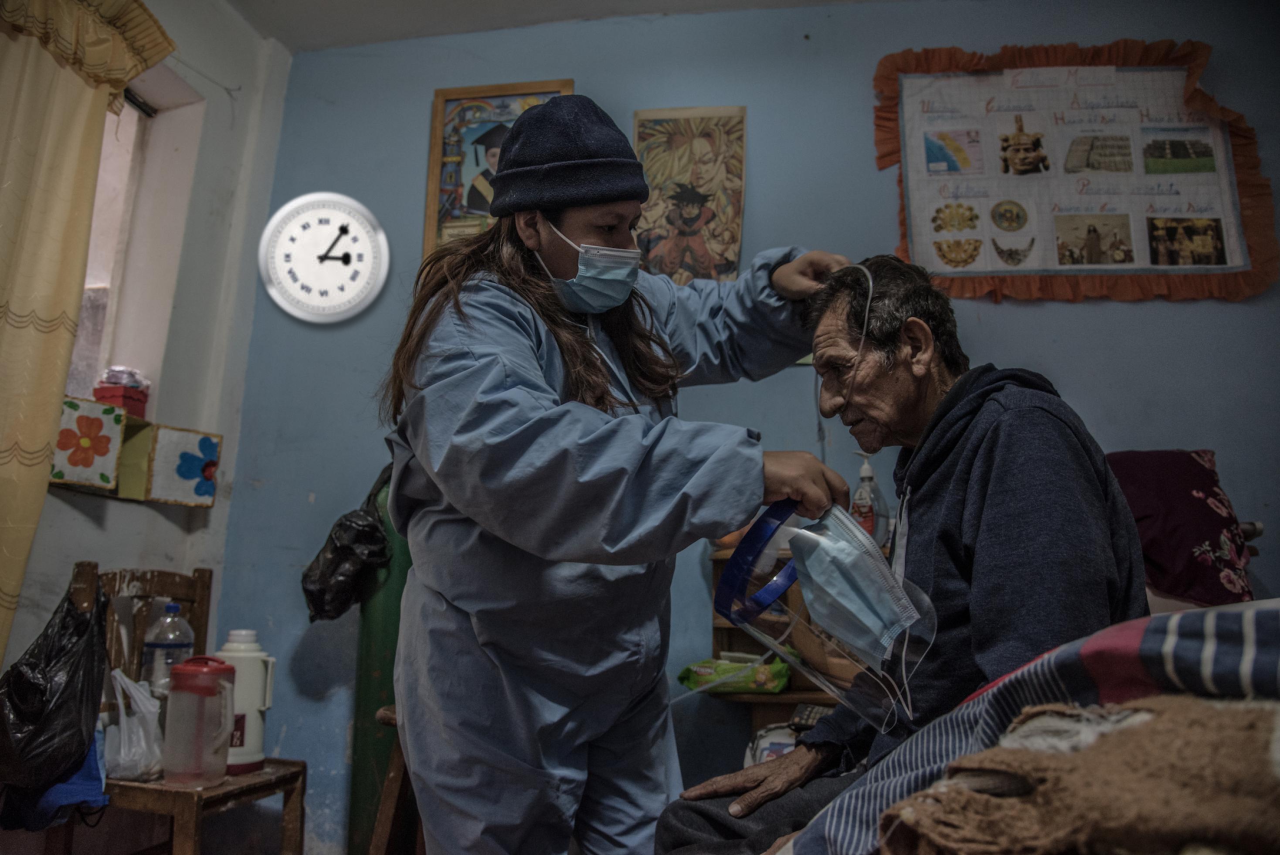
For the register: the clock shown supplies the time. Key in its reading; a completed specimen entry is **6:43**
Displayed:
**3:06**
